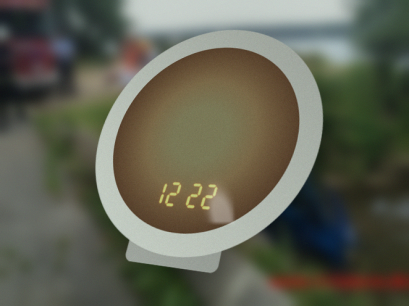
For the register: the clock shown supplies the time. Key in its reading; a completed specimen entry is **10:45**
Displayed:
**12:22**
